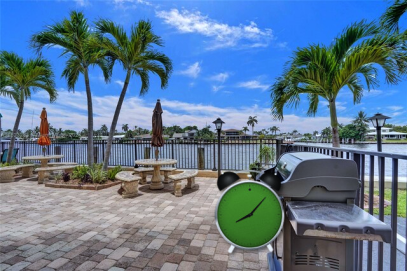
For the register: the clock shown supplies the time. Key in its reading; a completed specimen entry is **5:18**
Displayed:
**8:07**
